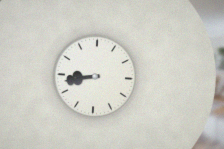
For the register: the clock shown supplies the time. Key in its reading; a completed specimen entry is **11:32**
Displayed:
**8:43**
